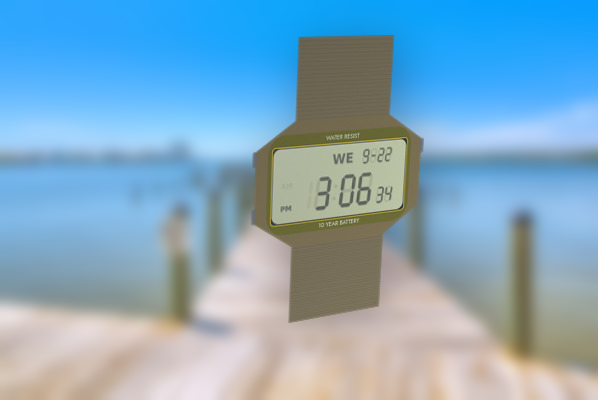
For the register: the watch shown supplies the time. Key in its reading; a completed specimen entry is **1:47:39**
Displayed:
**3:06:34**
